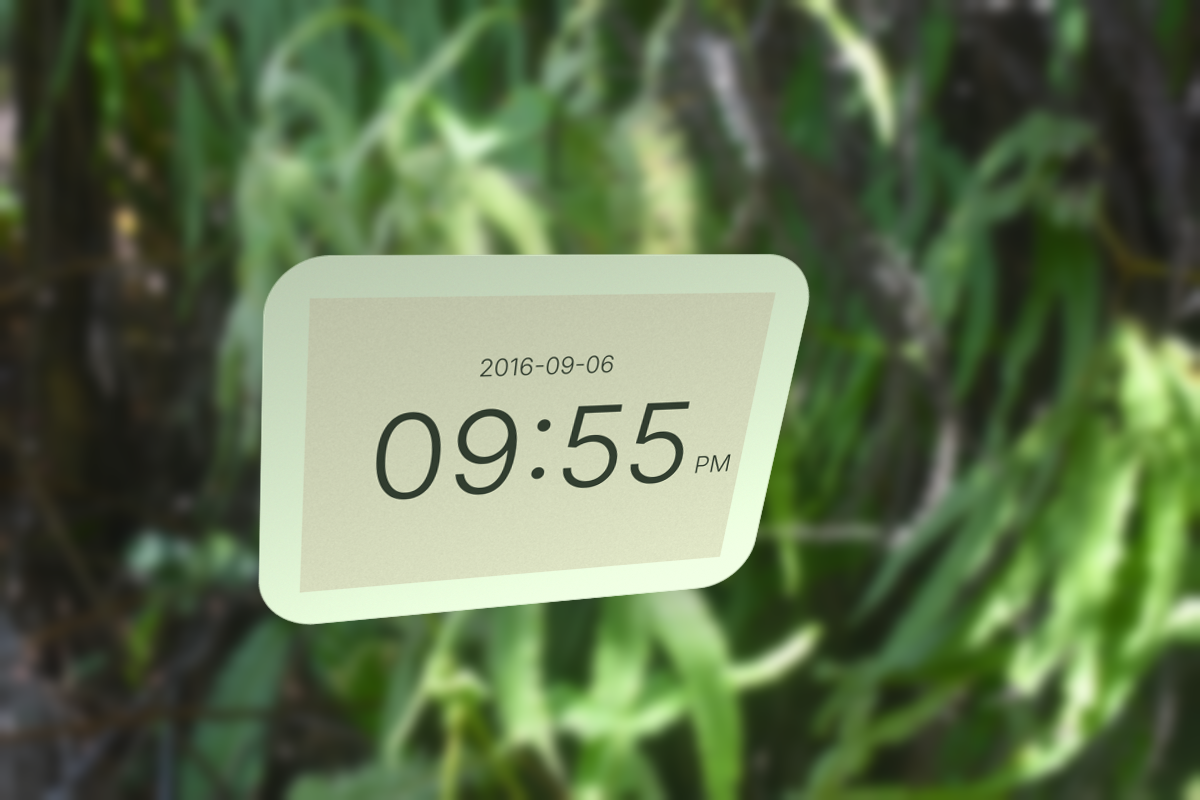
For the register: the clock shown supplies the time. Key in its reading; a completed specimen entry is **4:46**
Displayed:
**9:55**
